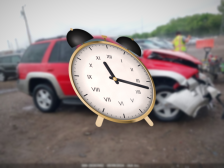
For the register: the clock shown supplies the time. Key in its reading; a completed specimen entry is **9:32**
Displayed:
**11:17**
